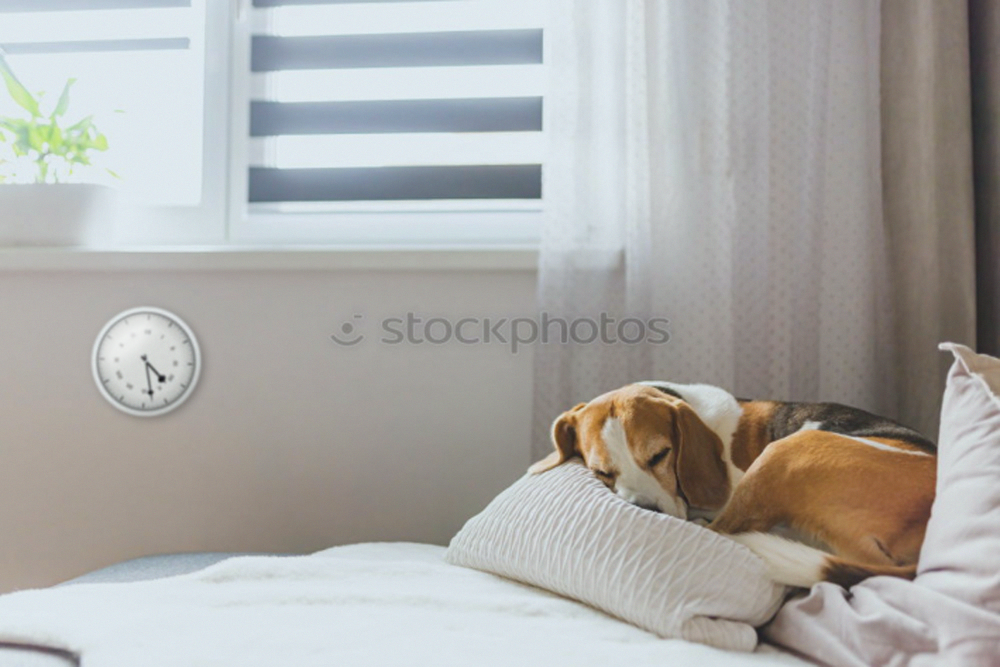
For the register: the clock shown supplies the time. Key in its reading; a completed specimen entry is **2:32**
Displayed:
**4:28**
